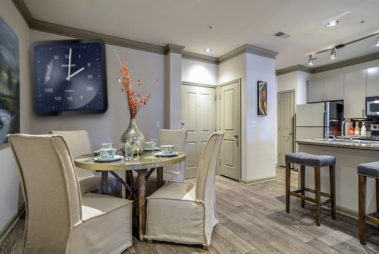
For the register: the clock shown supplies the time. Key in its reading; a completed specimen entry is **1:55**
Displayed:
**2:01**
